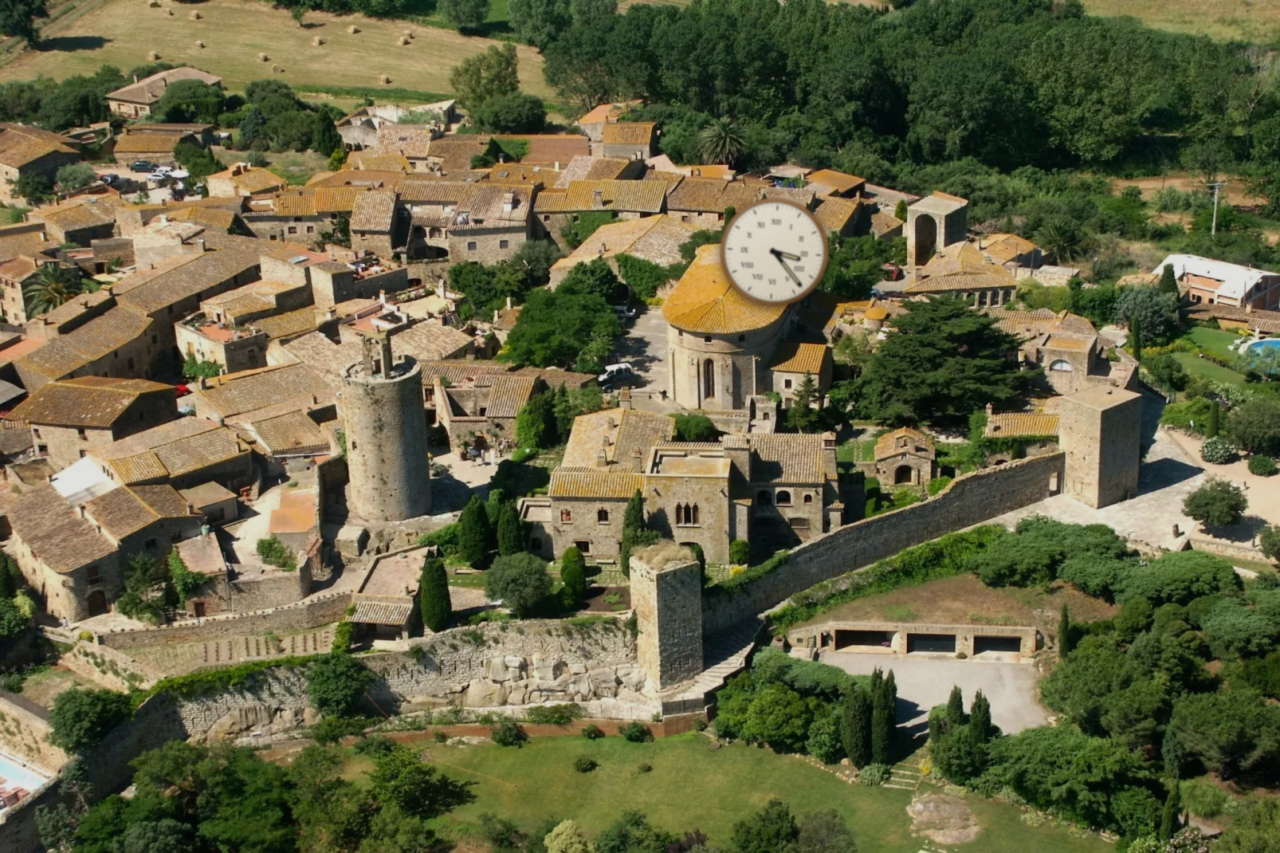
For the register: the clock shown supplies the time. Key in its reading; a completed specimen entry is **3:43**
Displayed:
**3:23**
